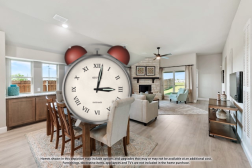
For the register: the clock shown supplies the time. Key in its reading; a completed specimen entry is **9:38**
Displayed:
**3:02**
